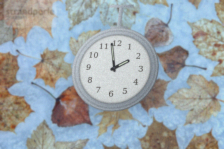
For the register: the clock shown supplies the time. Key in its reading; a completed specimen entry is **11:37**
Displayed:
**1:58**
